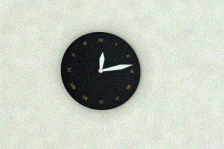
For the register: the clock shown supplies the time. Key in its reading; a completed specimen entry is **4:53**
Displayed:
**12:13**
